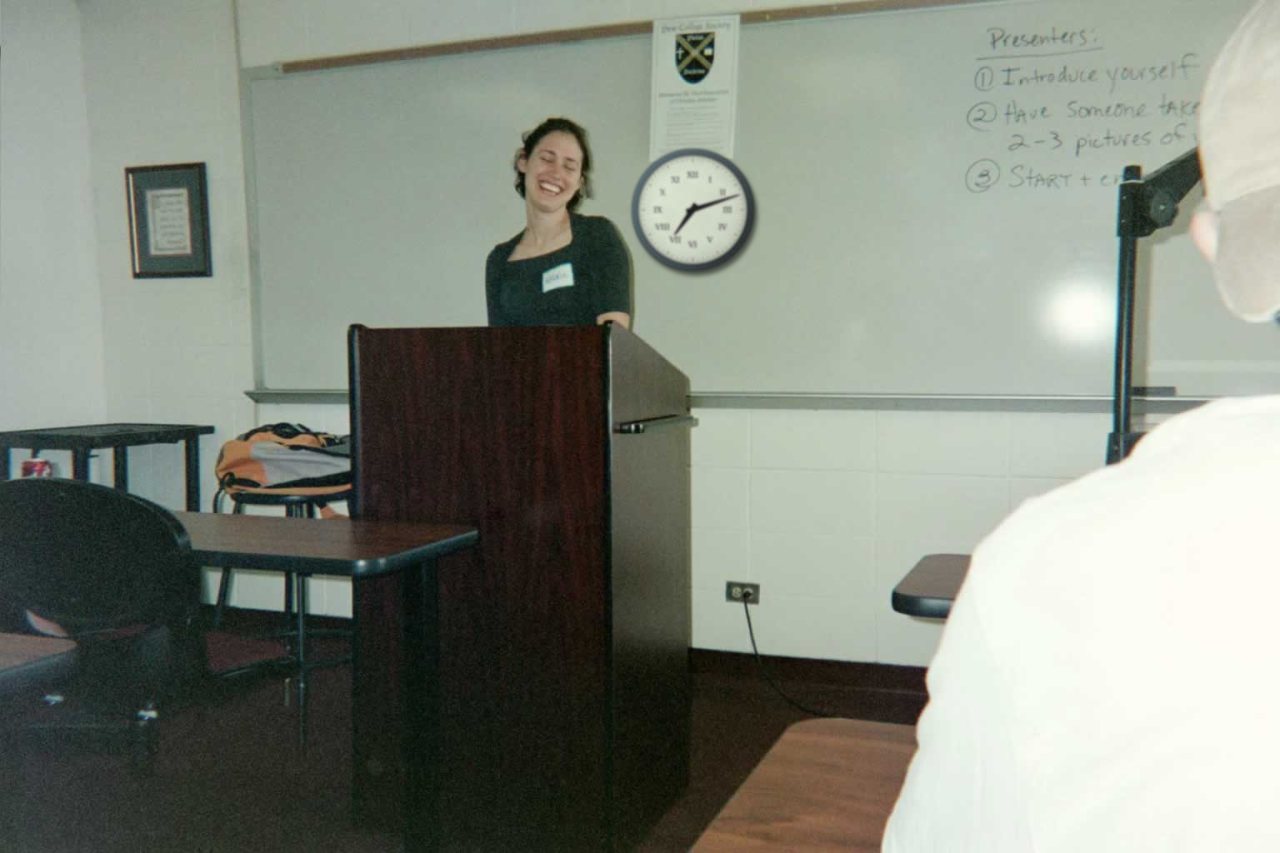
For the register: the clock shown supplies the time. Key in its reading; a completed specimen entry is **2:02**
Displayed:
**7:12**
